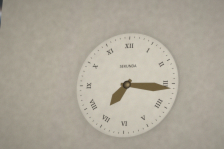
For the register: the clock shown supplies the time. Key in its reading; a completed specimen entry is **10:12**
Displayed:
**7:16**
